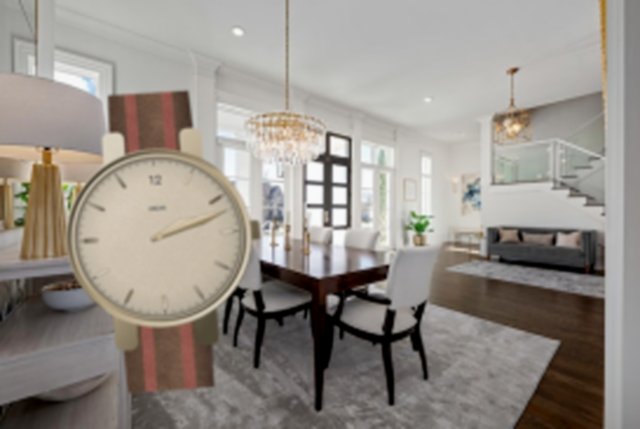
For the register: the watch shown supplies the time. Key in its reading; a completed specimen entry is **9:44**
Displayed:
**2:12**
